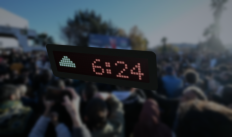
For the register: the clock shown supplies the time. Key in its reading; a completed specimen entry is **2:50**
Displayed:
**6:24**
